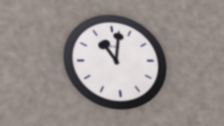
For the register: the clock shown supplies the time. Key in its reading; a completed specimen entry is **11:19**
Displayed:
**11:02**
